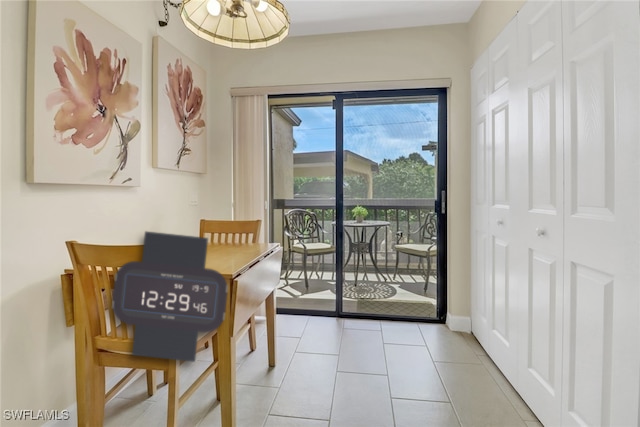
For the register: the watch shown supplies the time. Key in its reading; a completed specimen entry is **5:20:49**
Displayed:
**12:29:46**
